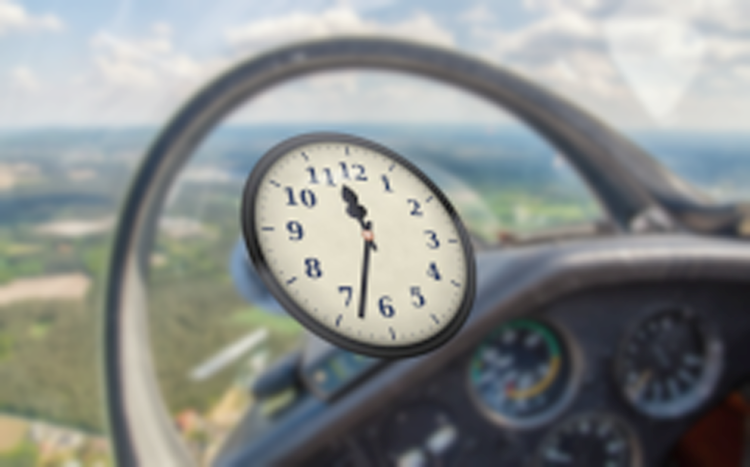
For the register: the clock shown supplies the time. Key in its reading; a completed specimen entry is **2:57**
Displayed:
**11:33**
